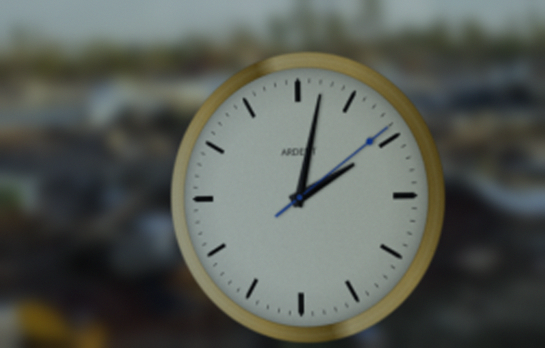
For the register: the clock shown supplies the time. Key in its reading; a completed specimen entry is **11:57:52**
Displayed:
**2:02:09**
